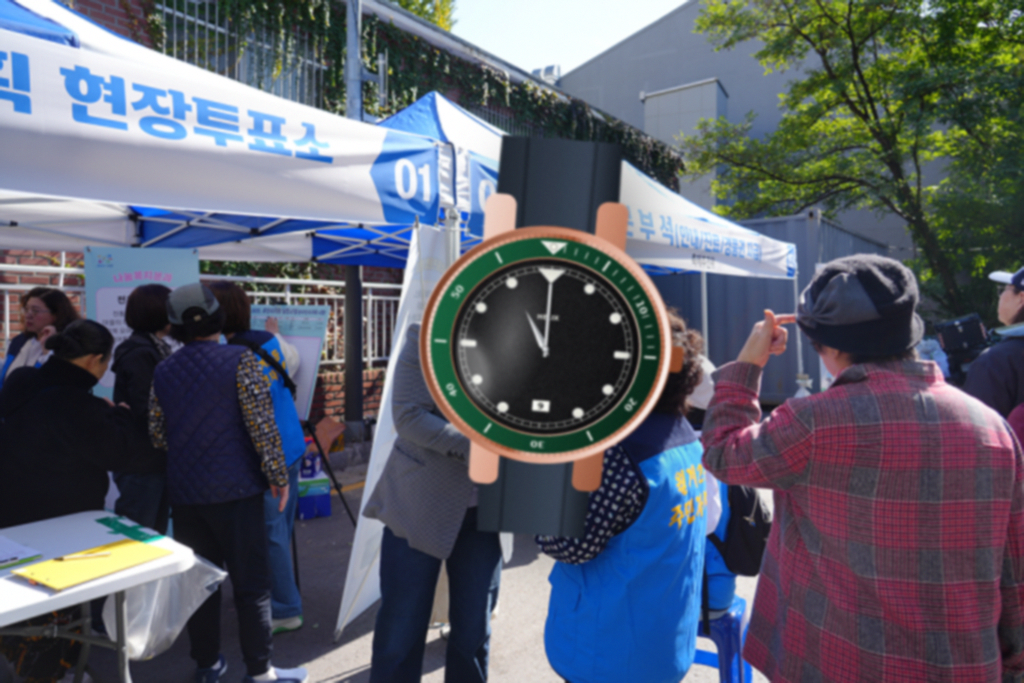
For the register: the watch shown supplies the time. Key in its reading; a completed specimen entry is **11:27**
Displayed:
**11:00**
